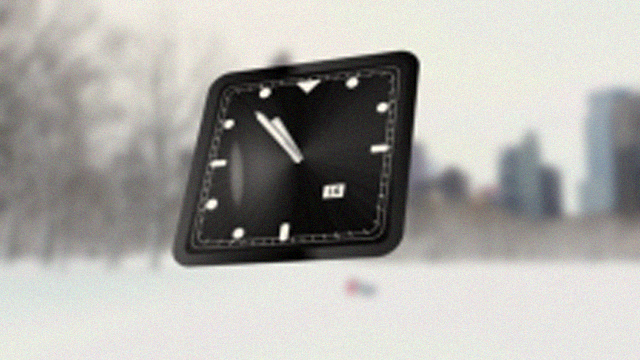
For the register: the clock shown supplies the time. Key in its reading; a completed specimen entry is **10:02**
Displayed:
**10:53**
